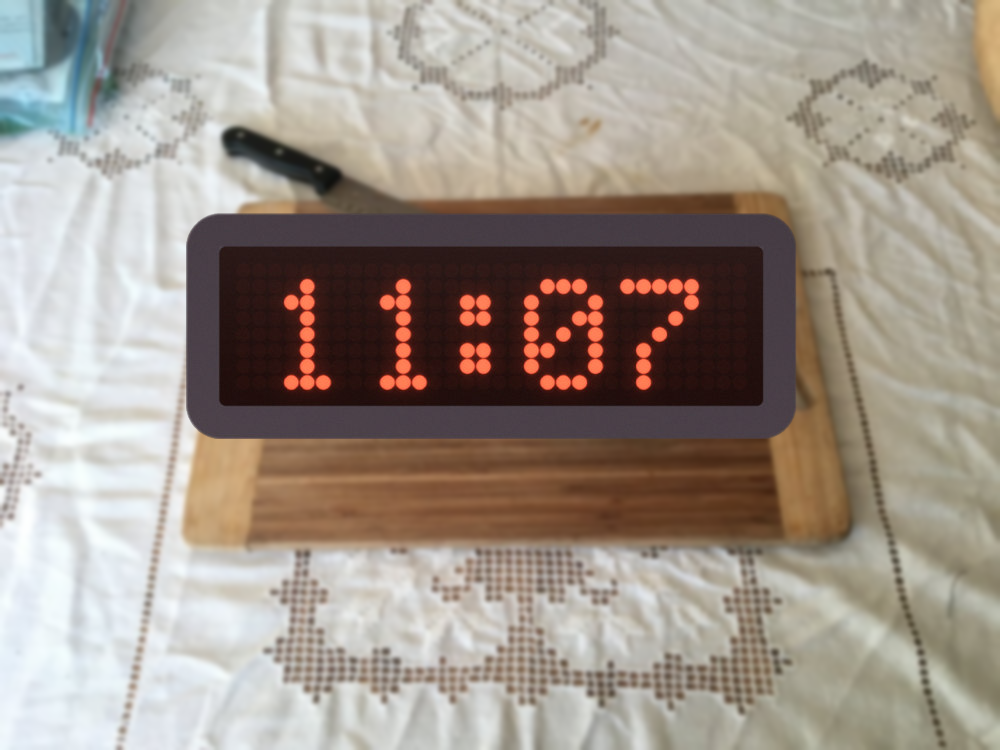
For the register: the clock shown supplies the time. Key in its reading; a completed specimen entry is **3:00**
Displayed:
**11:07**
